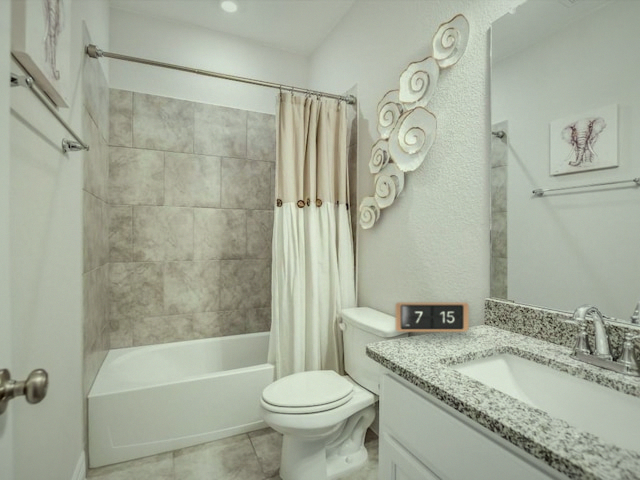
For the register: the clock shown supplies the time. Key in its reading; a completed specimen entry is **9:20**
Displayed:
**7:15**
